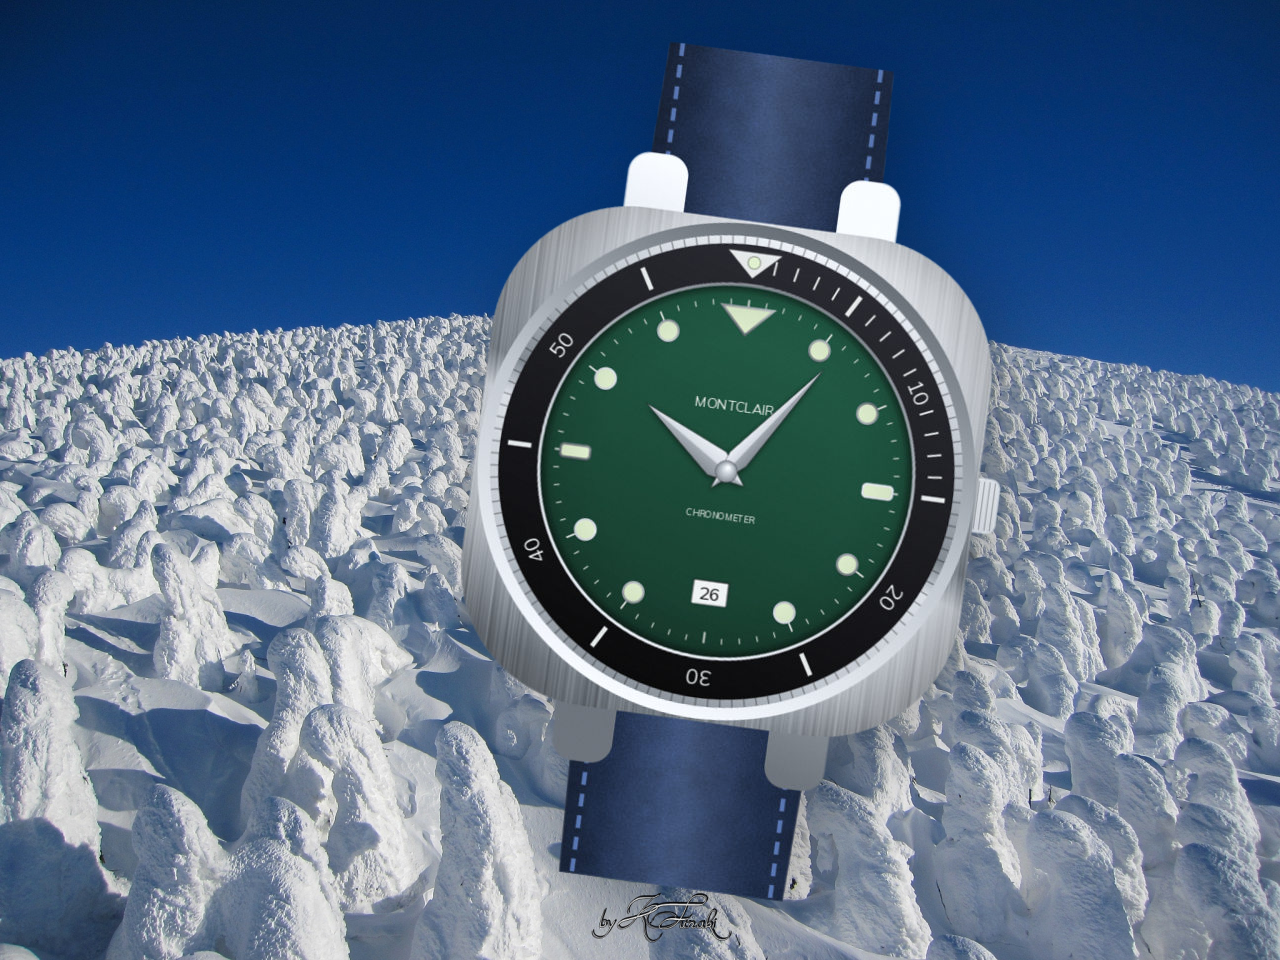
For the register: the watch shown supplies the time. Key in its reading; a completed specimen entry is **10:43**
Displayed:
**10:06**
